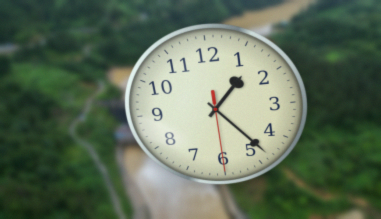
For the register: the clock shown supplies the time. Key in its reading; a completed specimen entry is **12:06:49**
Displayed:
**1:23:30**
